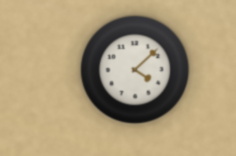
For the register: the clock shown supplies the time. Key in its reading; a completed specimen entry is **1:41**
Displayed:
**4:08**
